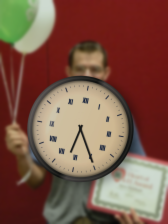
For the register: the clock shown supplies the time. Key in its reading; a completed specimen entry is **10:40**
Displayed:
**6:25**
